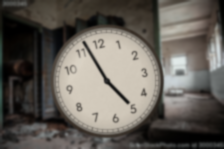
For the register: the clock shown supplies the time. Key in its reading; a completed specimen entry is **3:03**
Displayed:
**4:57**
